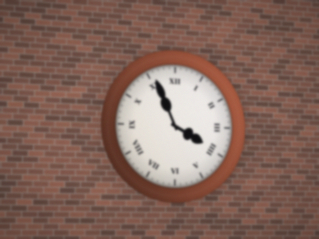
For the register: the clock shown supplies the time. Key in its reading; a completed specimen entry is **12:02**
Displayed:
**3:56**
